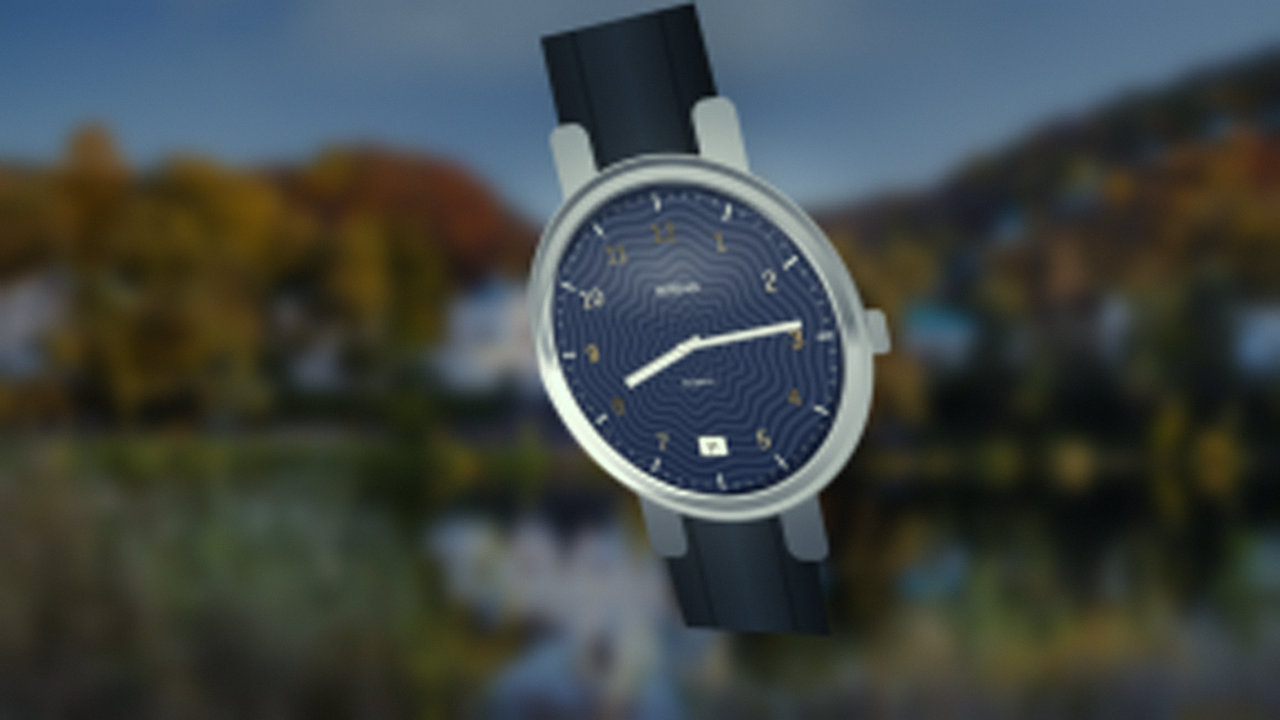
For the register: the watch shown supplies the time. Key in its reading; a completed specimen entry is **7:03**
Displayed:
**8:14**
